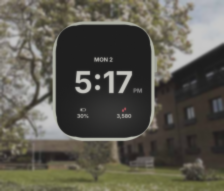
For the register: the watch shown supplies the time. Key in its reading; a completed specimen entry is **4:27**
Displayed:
**5:17**
